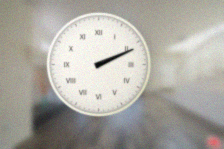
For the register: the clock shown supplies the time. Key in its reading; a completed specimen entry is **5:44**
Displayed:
**2:11**
